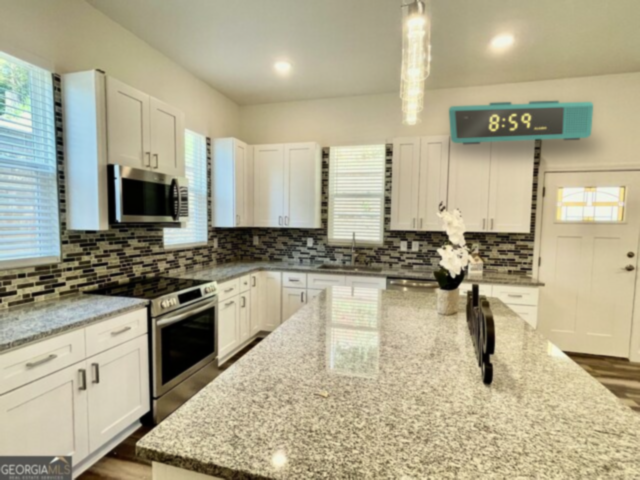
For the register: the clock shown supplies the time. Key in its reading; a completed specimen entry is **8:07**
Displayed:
**8:59**
